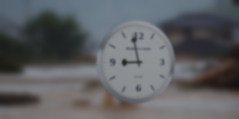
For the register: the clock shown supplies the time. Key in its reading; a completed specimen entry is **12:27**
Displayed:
**8:58**
